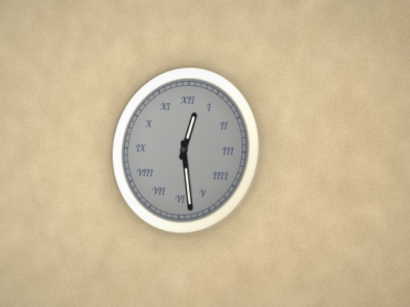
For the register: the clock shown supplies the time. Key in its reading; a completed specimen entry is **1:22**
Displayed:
**12:28**
